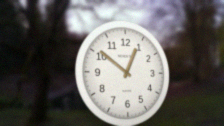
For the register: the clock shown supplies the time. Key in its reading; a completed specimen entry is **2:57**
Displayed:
**12:51**
